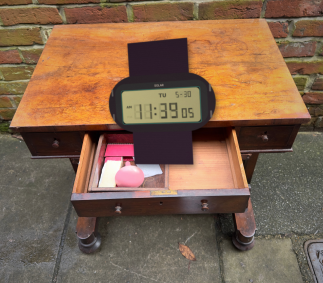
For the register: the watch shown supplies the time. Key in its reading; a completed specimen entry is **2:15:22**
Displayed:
**11:39:05**
